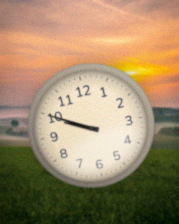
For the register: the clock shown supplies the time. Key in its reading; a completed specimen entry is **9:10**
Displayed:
**9:50**
